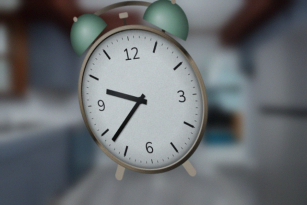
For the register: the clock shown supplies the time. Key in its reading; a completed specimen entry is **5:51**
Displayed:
**9:38**
